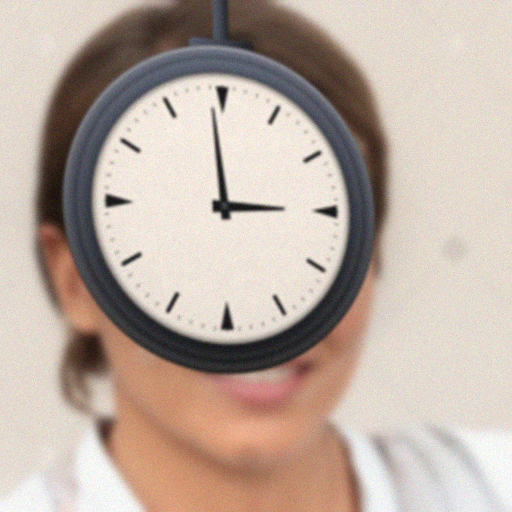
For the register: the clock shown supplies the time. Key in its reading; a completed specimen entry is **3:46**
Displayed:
**2:59**
